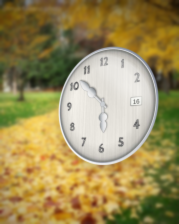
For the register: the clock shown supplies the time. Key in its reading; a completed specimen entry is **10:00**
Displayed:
**5:52**
